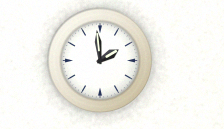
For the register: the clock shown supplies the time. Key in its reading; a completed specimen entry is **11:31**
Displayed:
**1:59**
